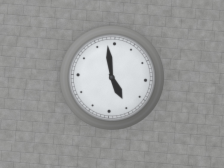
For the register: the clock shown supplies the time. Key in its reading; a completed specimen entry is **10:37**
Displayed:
**4:58**
